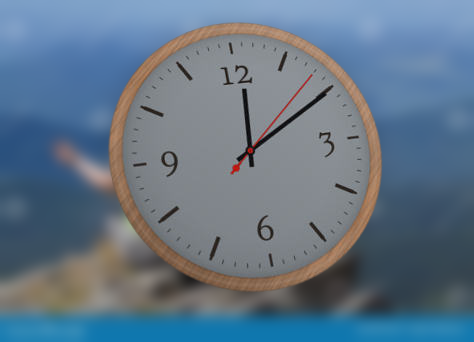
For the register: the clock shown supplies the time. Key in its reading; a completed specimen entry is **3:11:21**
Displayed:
**12:10:08**
